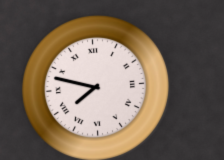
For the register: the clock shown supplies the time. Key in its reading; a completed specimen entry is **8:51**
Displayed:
**7:48**
